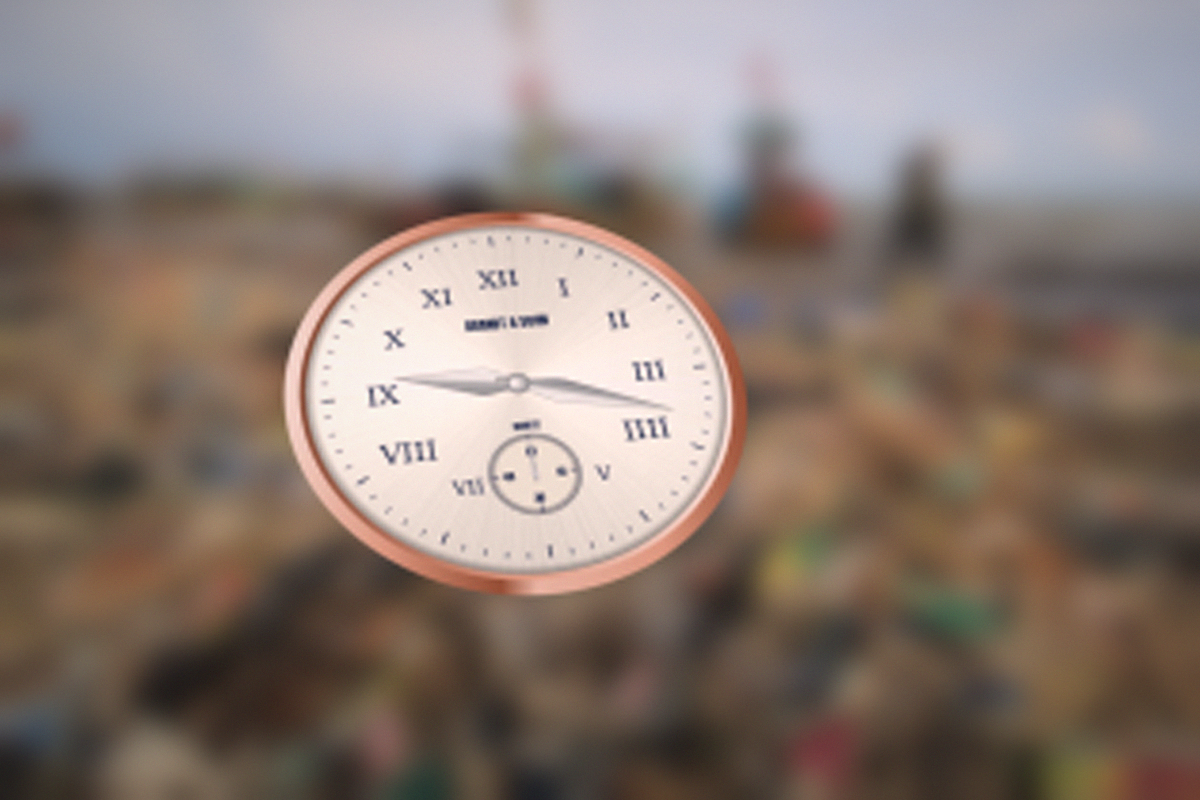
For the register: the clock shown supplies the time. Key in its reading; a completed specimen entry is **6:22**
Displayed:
**9:18**
